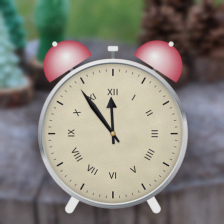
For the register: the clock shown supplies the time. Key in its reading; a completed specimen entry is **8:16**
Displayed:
**11:54**
